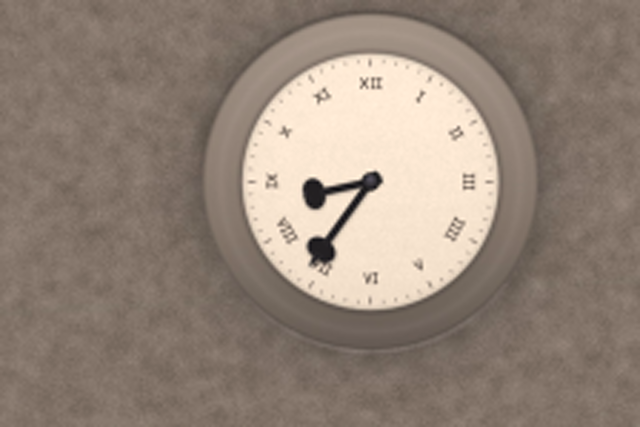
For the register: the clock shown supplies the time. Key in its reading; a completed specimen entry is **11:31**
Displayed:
**8:36**
